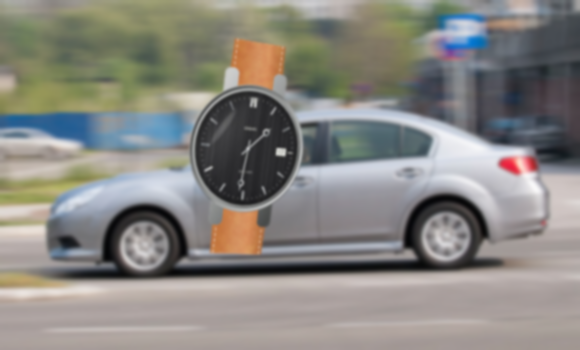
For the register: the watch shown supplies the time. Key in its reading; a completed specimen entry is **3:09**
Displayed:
**1:31**
